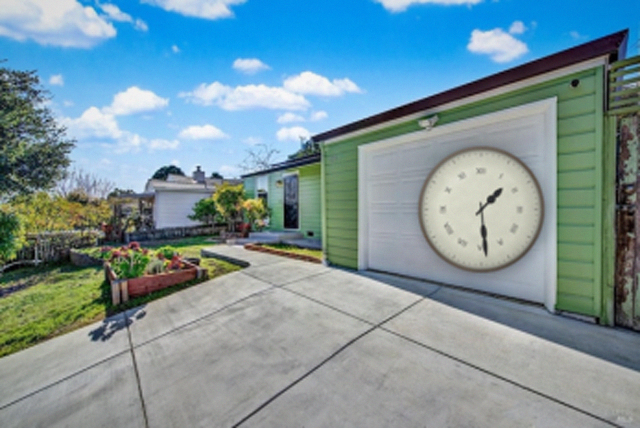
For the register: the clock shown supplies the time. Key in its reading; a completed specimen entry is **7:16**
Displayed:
**1:29**
